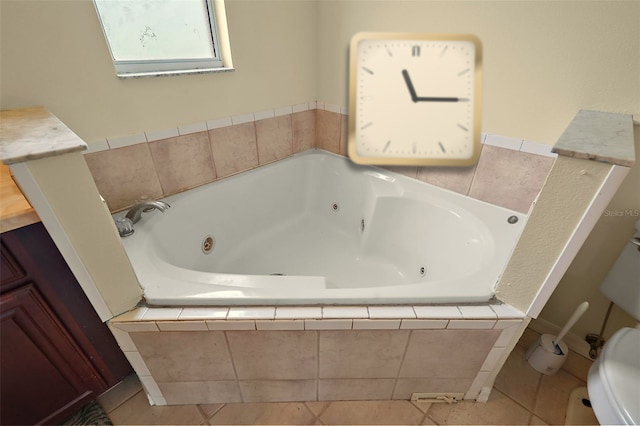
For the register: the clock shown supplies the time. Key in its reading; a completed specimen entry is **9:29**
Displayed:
**11:15**
